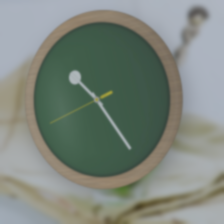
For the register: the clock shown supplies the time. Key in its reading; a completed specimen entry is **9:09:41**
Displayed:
**10:23:41**
